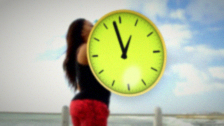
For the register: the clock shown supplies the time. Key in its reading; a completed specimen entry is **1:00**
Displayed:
**12:58**
